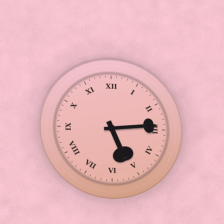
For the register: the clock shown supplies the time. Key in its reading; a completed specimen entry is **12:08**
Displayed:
**5:14**
